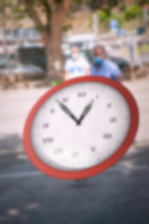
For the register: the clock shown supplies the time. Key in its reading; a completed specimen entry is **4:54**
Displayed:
**12:53**
